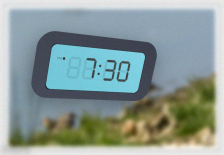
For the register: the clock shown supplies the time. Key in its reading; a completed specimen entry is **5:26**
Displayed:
**7:30**
